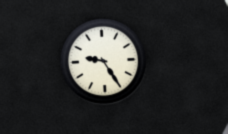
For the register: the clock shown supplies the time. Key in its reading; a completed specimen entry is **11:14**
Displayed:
**9:25**
